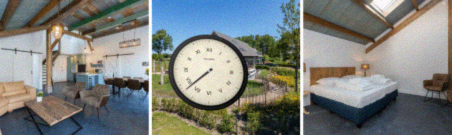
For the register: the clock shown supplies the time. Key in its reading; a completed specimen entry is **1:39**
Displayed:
**7:38**
